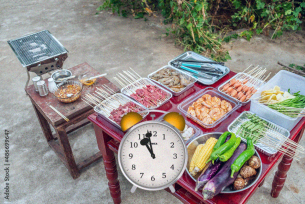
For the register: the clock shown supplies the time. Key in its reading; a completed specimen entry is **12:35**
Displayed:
**10:58**
